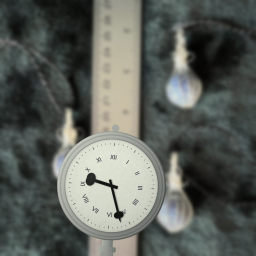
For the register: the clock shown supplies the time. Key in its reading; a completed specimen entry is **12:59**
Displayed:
**9:27**
